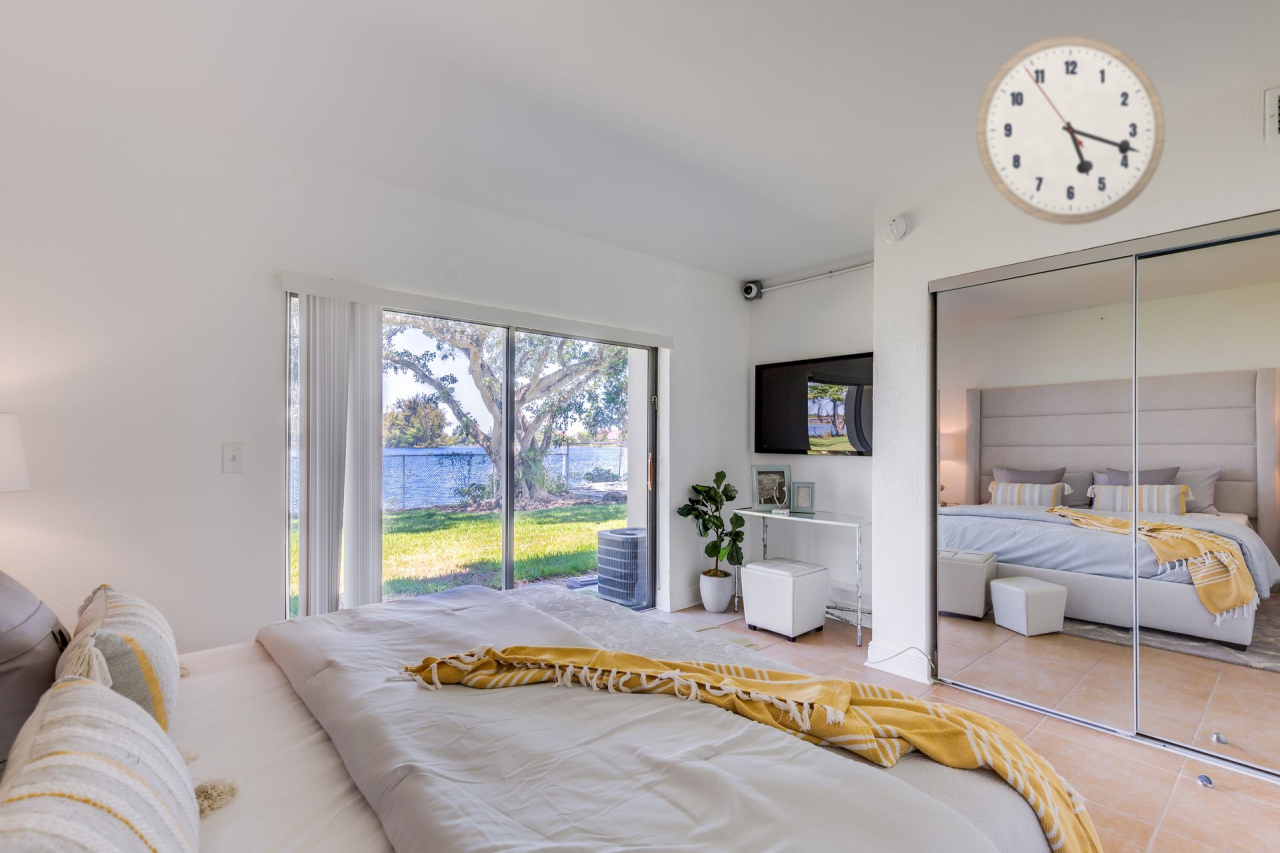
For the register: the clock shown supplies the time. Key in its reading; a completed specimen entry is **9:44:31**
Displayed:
**5:17:54**
